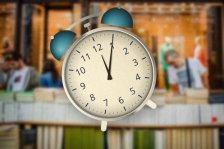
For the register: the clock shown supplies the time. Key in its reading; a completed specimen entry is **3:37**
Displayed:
**12:05**
